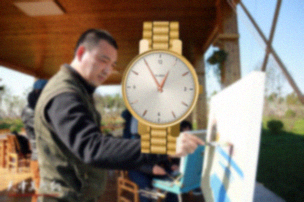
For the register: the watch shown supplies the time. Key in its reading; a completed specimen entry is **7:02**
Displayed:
**12:55**
